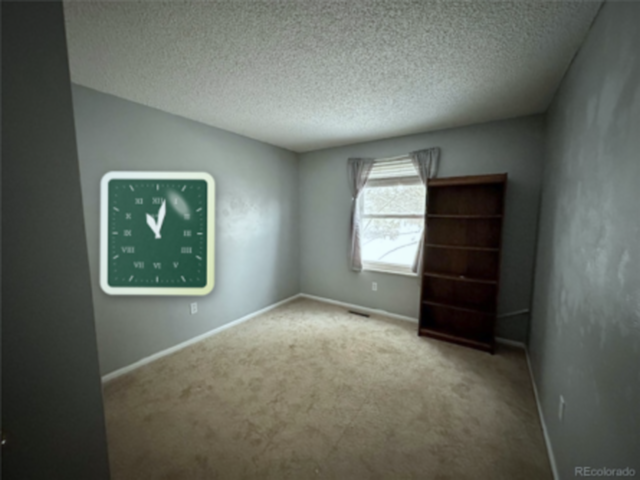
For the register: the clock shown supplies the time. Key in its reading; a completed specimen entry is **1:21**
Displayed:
**11:02**
